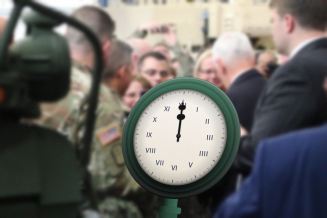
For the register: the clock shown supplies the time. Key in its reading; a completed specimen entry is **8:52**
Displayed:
**12:00**
